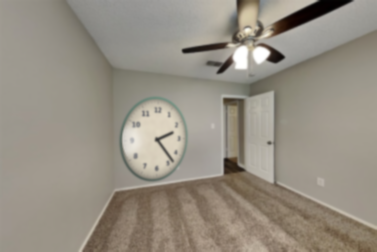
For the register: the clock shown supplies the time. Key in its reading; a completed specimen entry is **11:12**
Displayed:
**2:23**
